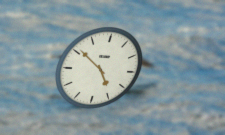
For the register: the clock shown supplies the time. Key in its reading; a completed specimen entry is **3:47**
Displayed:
**4:51**
